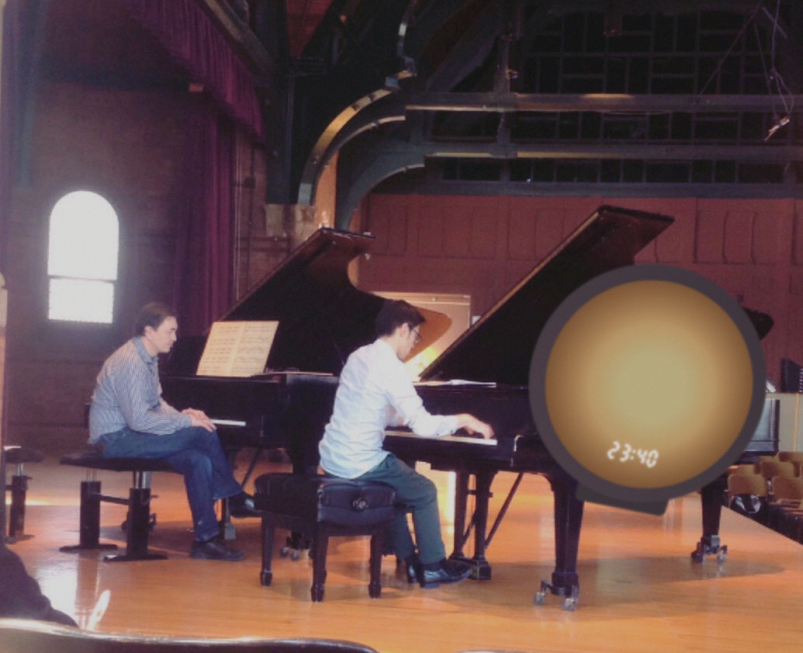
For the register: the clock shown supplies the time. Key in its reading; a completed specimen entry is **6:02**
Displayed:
**23:40**
